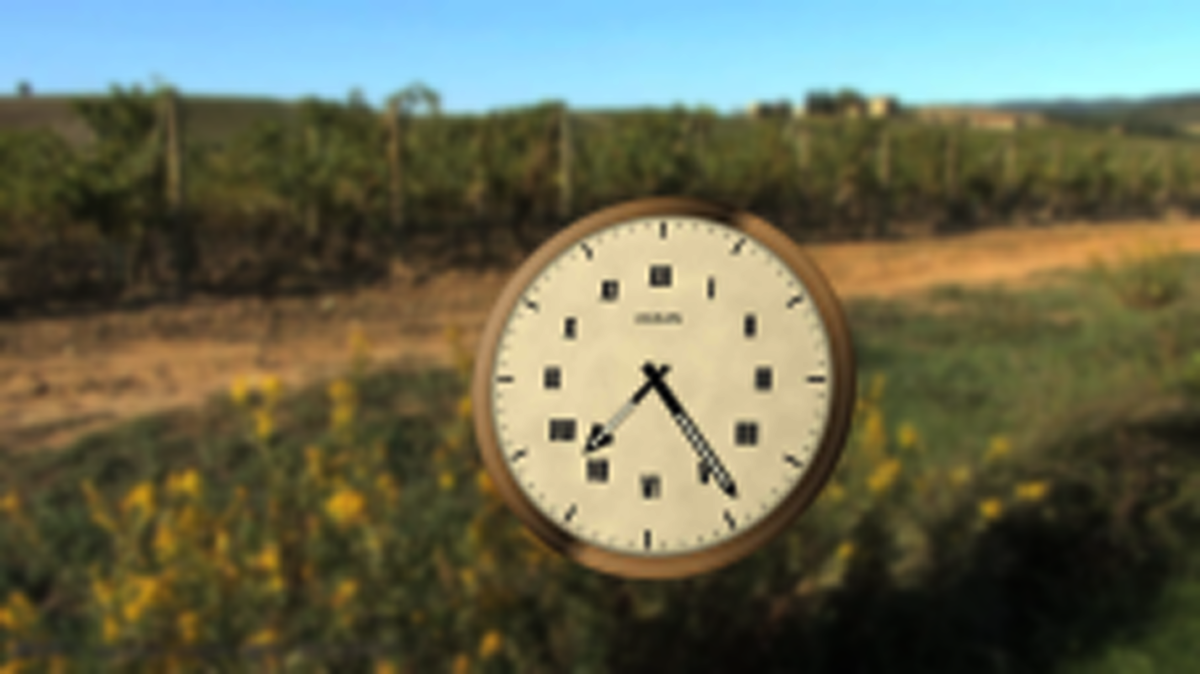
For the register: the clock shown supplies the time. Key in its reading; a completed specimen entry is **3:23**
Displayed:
**7:24**
